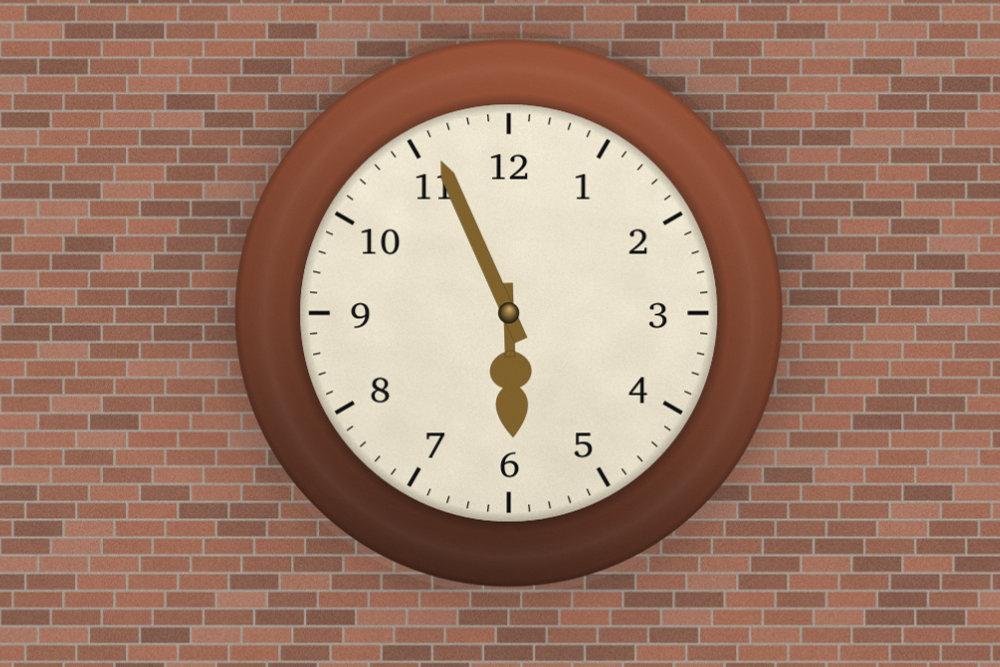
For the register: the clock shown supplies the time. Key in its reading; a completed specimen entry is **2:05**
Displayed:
**5:56**
